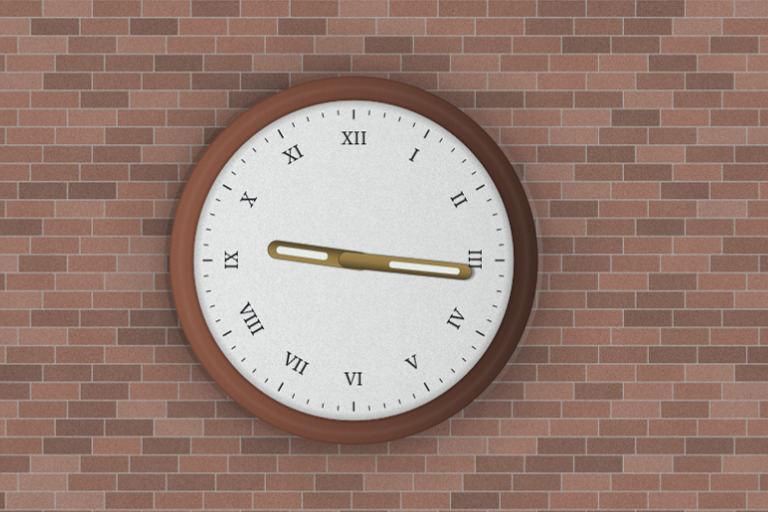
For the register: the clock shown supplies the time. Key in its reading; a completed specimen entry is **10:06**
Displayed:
**9:16**
